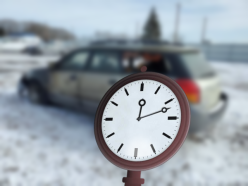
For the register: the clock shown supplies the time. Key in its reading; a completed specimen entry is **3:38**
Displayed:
**12:12**
